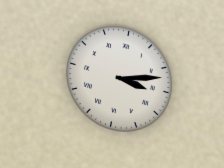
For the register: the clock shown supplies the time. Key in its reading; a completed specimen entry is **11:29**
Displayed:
**3:12**
